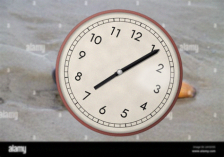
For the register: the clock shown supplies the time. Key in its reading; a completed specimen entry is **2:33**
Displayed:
**7:06**
